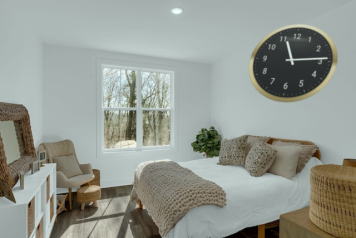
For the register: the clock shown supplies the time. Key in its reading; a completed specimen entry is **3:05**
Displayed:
**11:14**
